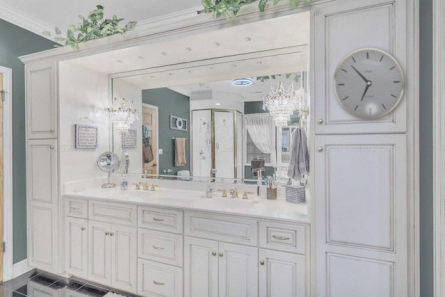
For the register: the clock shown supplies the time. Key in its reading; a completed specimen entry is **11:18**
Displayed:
**6:53**
